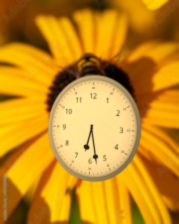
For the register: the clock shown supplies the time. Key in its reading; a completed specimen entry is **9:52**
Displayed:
**6:28**
